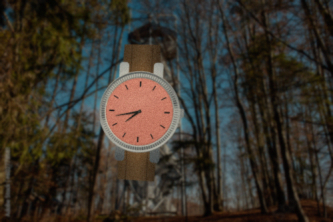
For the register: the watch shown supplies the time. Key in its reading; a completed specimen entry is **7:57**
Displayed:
**7:43**
